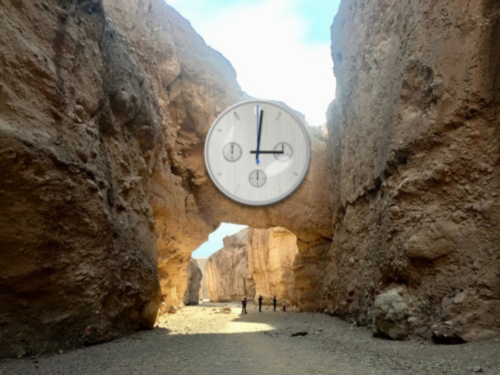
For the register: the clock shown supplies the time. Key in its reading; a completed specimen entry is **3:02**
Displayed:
**3:01**
